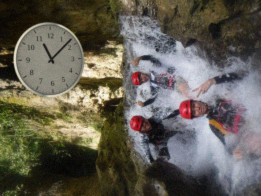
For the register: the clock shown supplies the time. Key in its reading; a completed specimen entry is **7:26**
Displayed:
**11:08**
